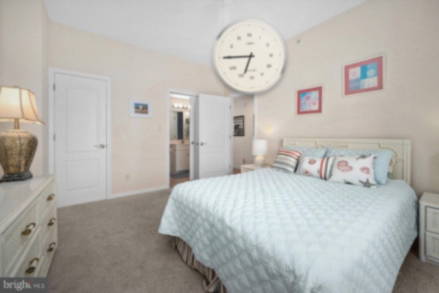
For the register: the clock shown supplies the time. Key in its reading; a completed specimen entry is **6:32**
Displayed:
**6:45**
